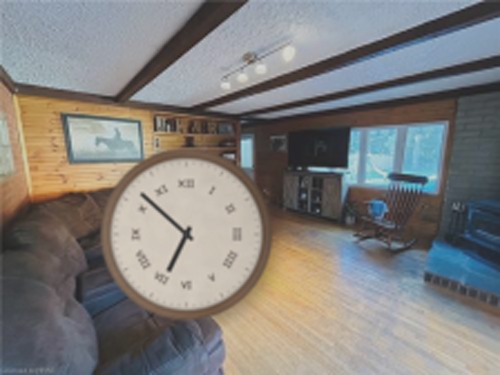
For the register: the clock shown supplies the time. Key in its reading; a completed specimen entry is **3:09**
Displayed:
**6:52**
